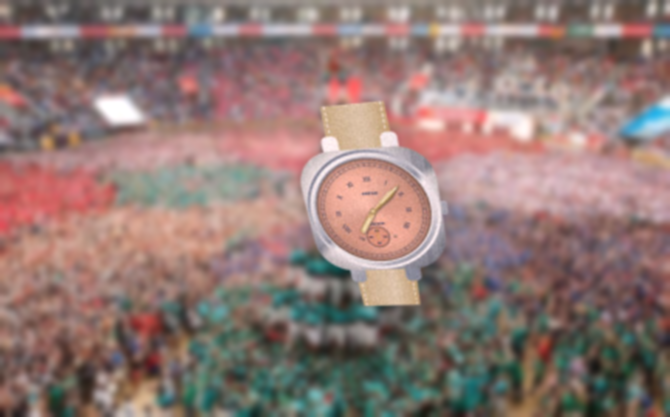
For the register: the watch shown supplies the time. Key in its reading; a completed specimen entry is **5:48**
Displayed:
**7:08**
